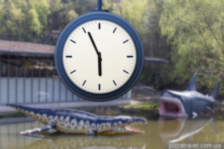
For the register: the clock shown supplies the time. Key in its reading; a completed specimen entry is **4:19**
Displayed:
**5:56**
